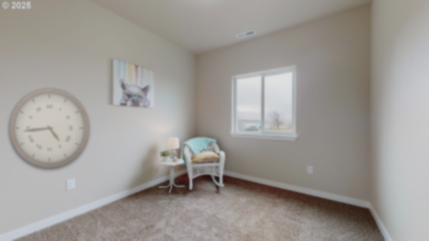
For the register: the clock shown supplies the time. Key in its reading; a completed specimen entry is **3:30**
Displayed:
**4:44**
